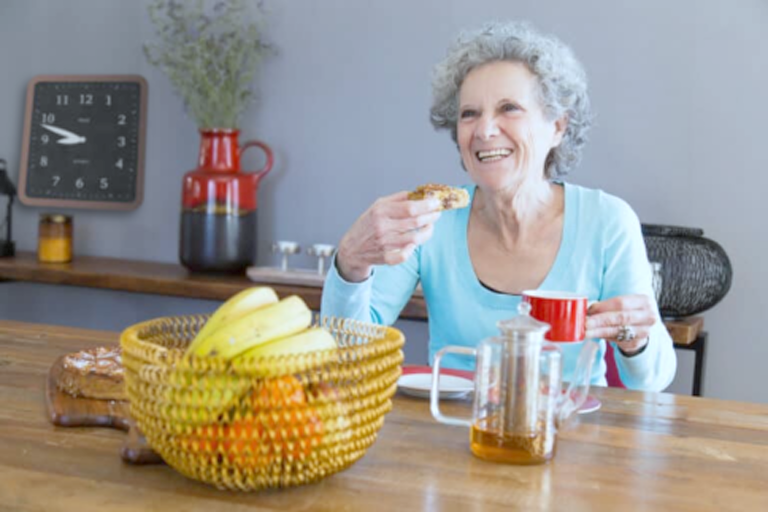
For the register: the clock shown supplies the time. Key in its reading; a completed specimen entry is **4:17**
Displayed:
**8:48**
